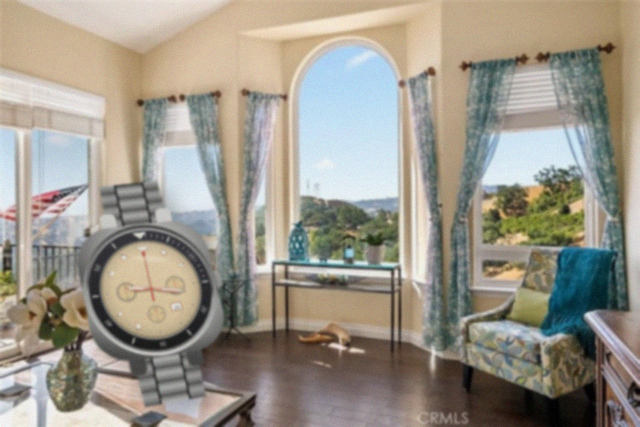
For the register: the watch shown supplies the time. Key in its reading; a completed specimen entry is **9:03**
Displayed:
**9:17**
